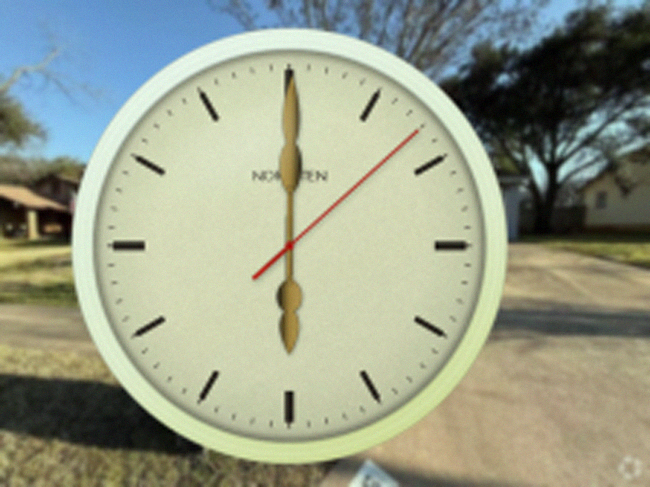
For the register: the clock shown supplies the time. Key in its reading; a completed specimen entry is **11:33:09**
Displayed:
**6:00:08**
